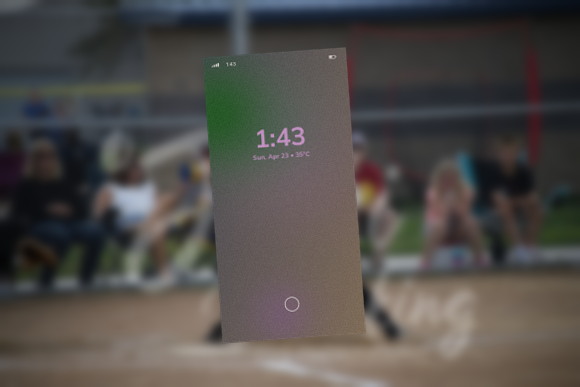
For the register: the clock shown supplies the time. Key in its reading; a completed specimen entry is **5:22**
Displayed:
**1:43**
